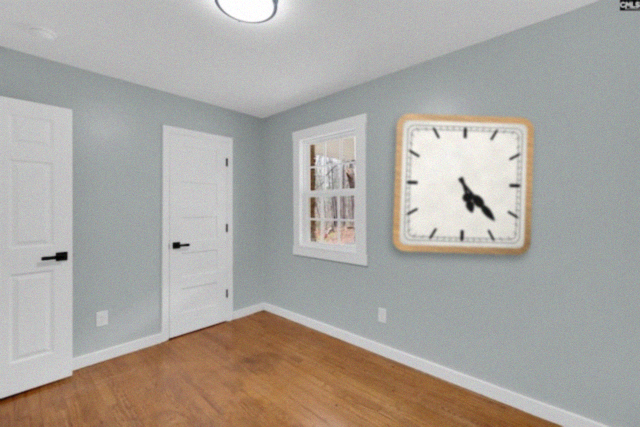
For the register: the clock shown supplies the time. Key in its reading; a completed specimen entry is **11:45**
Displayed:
**5:23**
